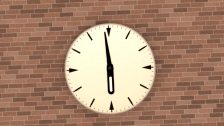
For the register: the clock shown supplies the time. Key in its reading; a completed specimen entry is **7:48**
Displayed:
**5:59**
